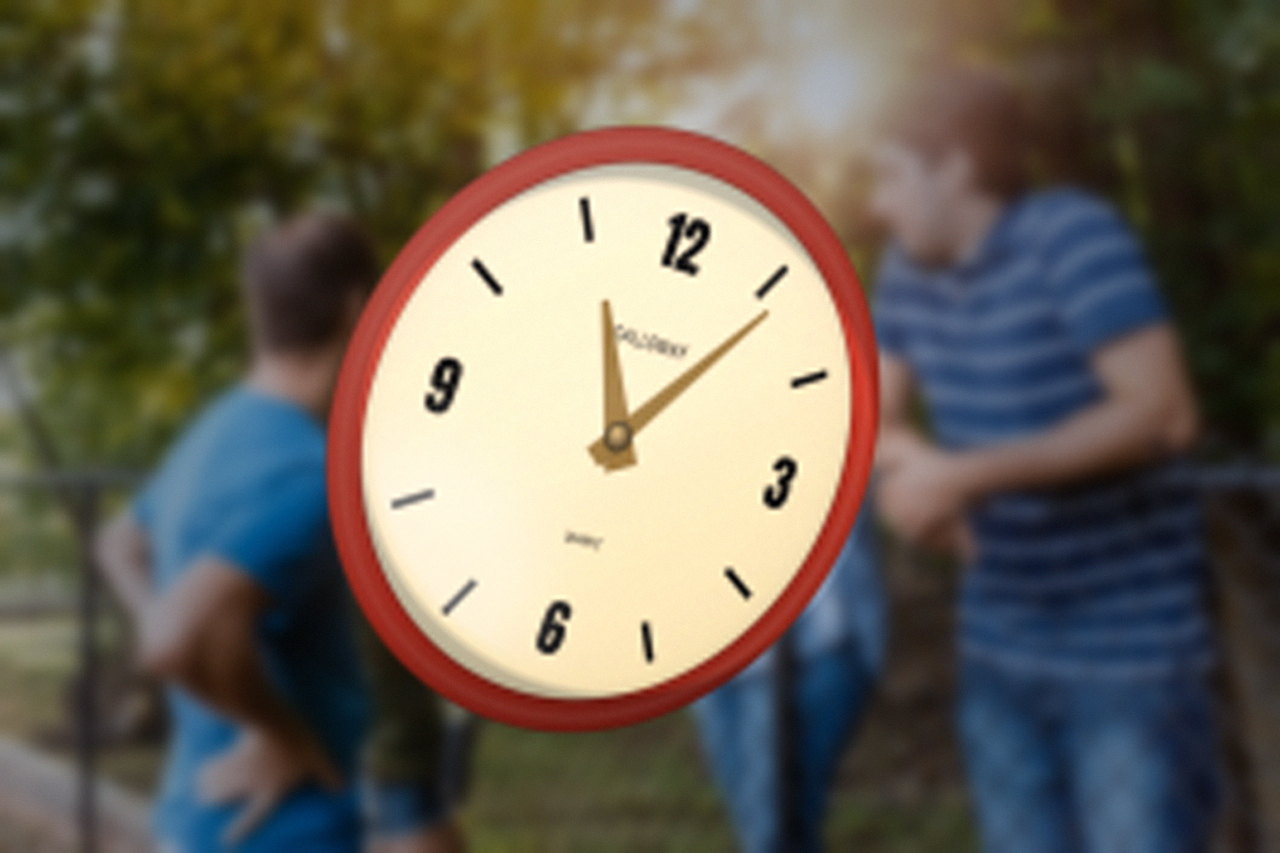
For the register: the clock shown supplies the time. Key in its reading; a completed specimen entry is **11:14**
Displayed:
**11:06**
